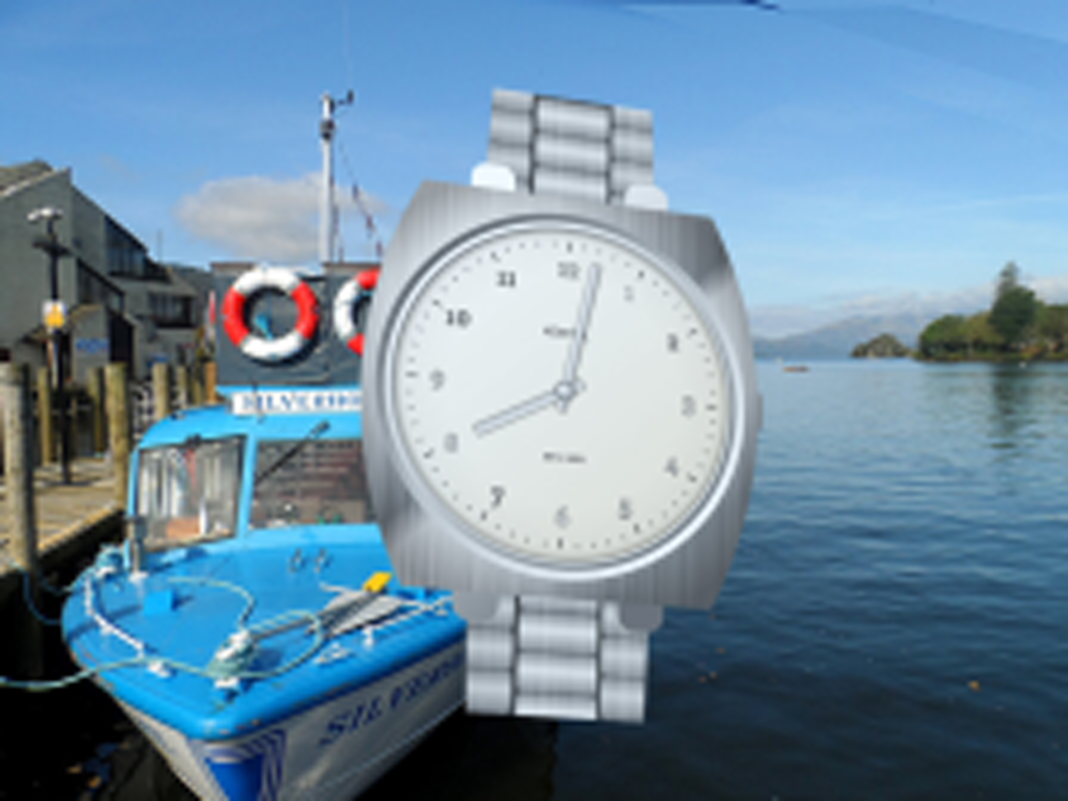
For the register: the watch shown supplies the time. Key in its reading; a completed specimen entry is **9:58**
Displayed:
**8:02**
